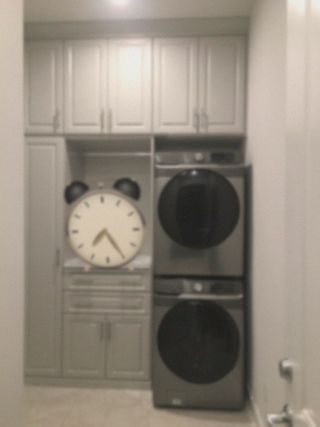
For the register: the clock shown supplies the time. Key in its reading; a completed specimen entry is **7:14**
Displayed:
**7:25**
